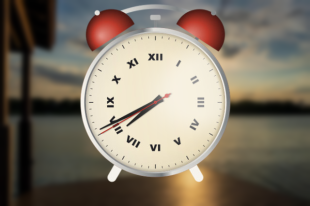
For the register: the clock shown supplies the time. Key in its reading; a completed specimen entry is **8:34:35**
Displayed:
**7:40:40**
